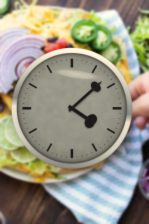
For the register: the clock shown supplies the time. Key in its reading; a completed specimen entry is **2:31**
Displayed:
**4:08**
